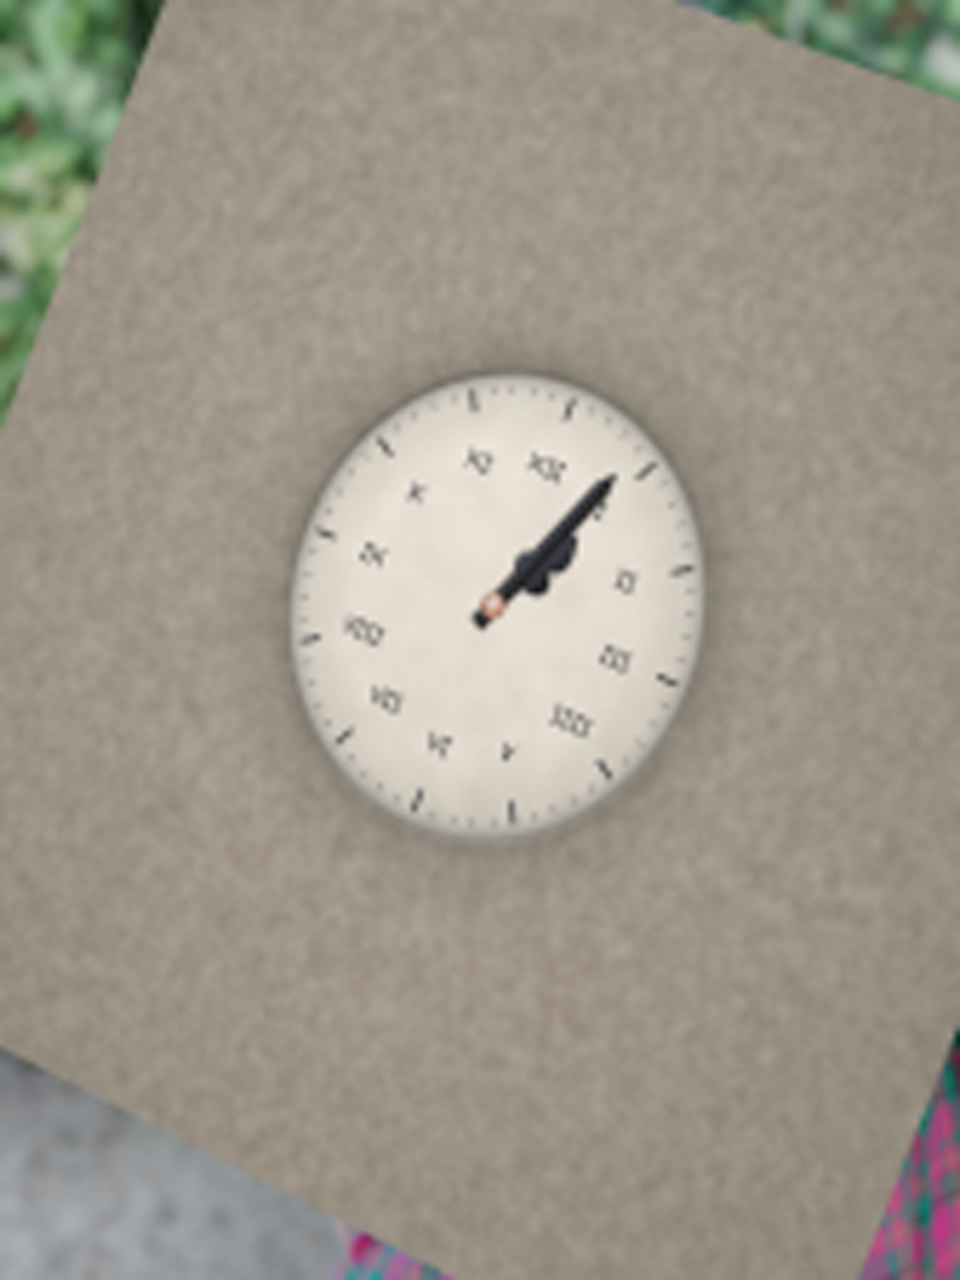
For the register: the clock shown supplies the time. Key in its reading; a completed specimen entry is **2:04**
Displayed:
**1:04**
